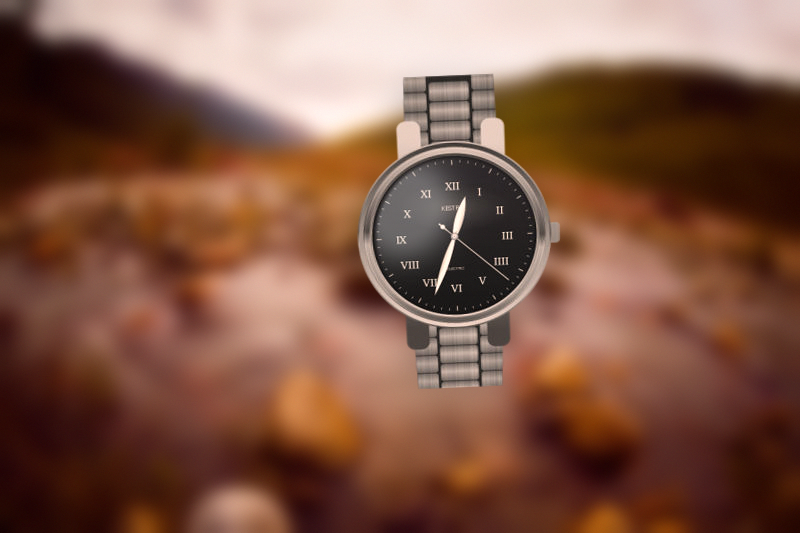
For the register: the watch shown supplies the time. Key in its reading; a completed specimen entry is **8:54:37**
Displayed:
**12:33:22**
